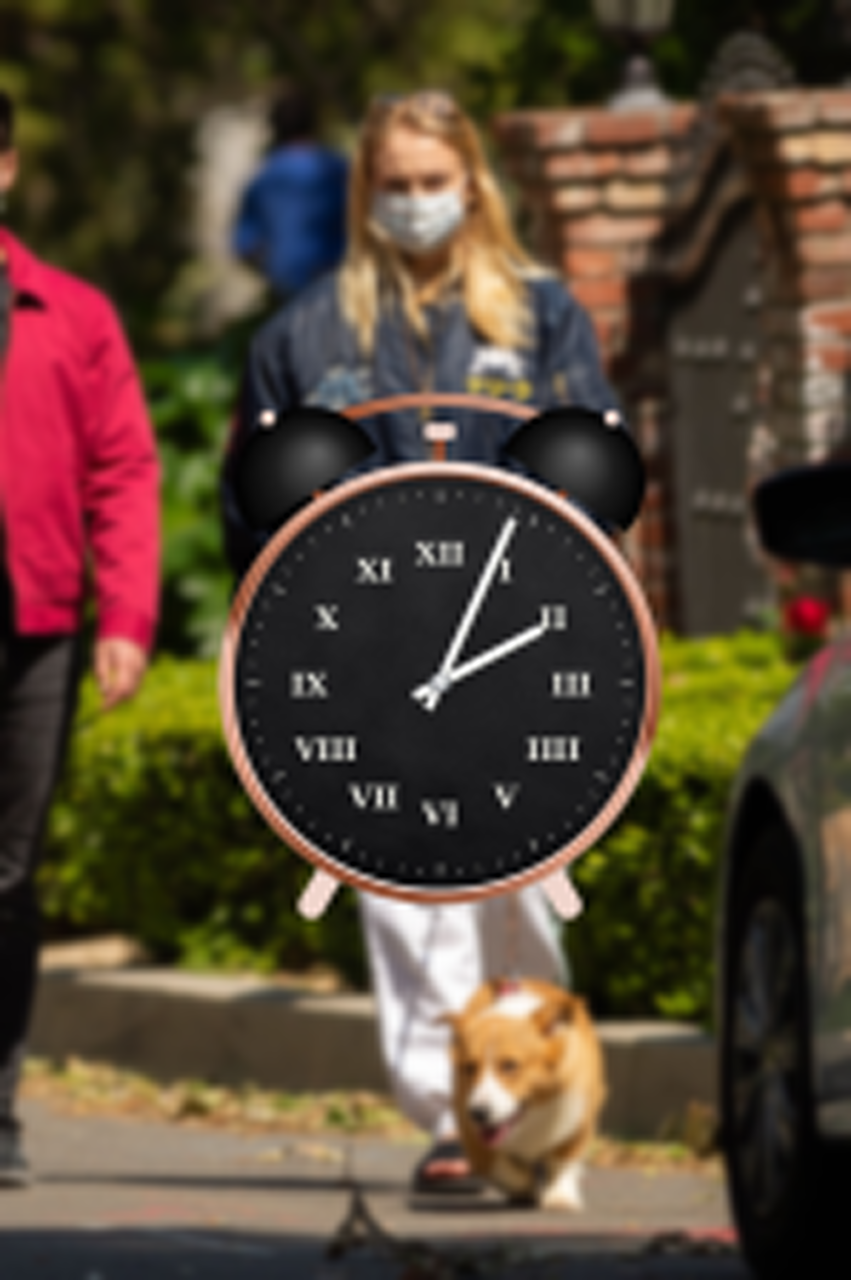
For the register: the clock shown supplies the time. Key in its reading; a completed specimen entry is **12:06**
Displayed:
**2:04**
